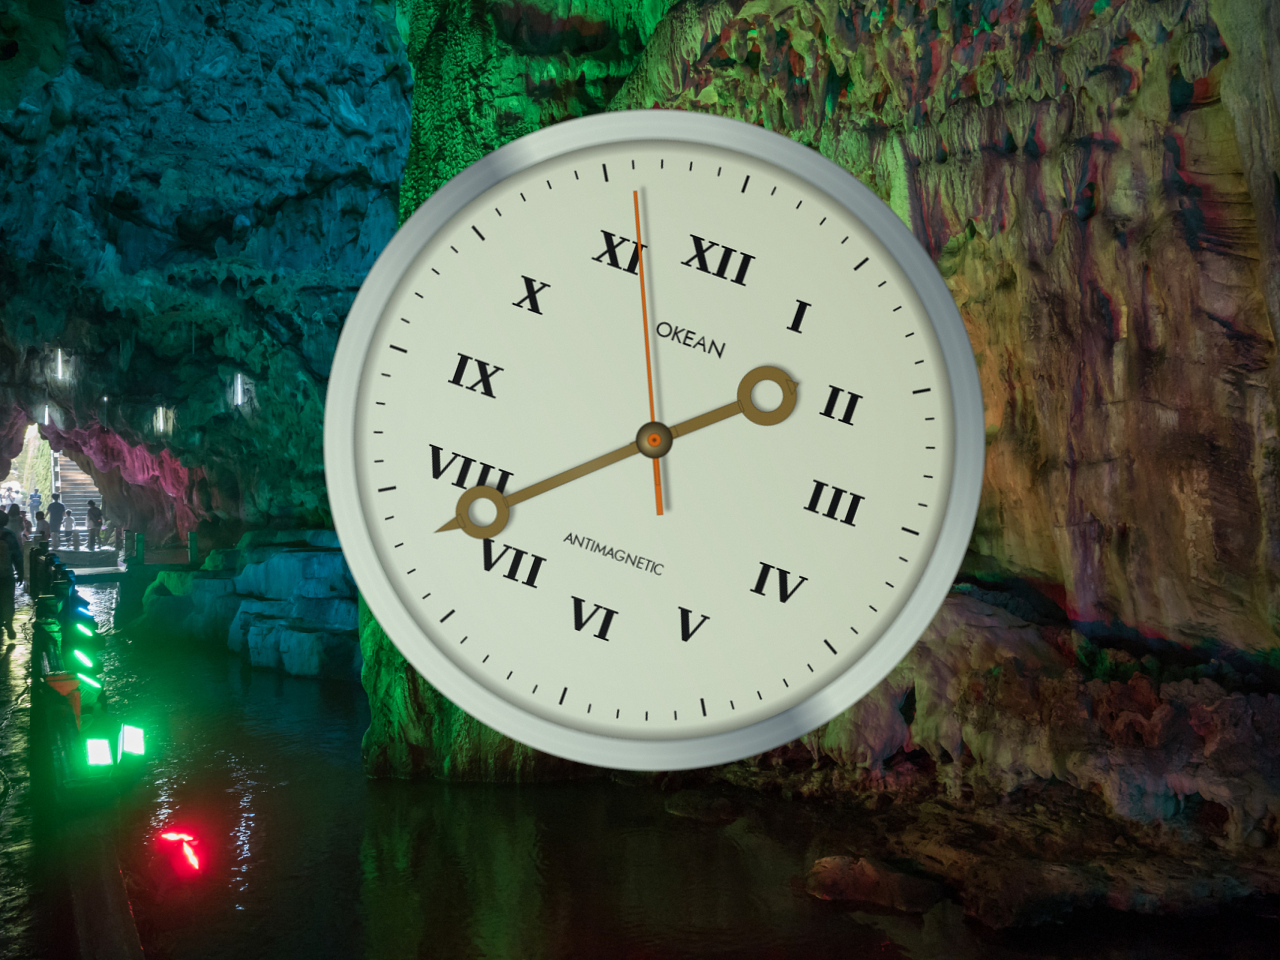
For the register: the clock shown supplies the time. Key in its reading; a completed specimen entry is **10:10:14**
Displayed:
**1:37:56**
